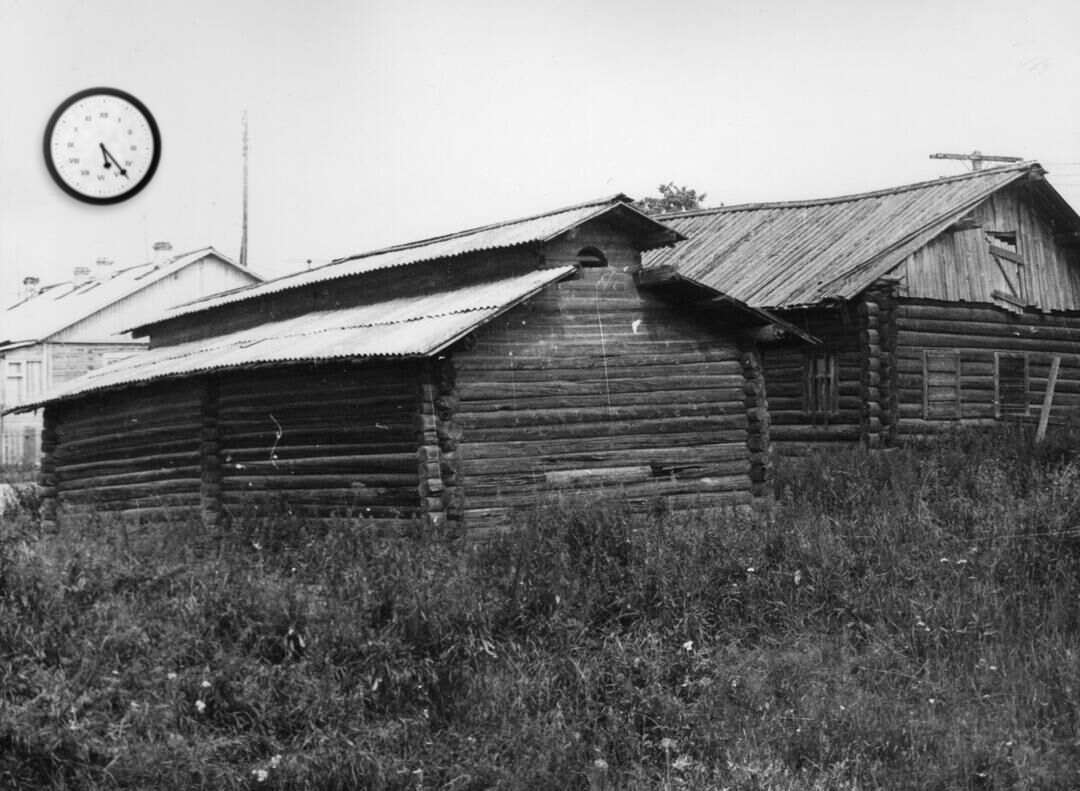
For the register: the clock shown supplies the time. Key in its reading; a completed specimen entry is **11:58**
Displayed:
**5:23**
